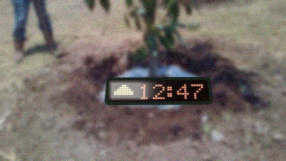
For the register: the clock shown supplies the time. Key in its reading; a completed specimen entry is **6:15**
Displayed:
**12:47**
